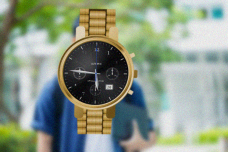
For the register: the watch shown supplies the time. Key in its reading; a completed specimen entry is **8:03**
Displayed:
**5:46**
